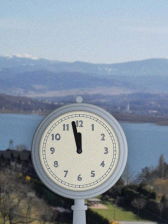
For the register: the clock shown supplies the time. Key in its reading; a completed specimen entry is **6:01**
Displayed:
**11:58**
